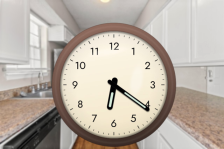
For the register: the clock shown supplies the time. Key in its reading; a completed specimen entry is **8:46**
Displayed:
**6:21**
